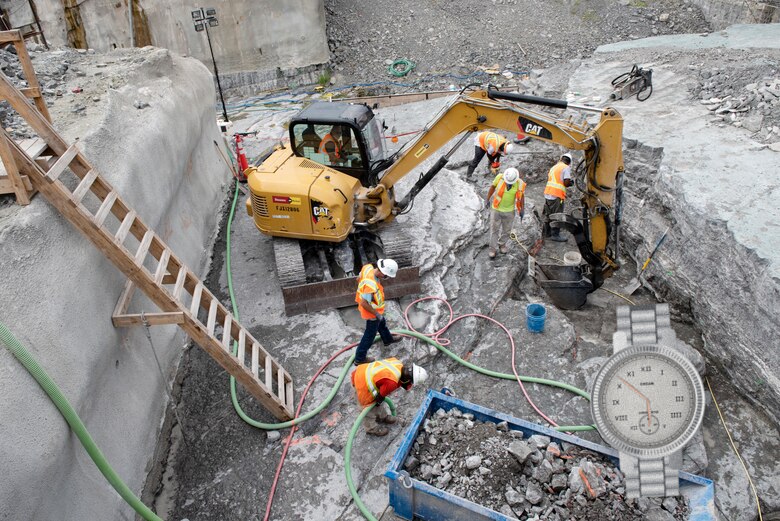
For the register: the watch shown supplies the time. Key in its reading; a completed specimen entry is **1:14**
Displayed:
**5:52**
